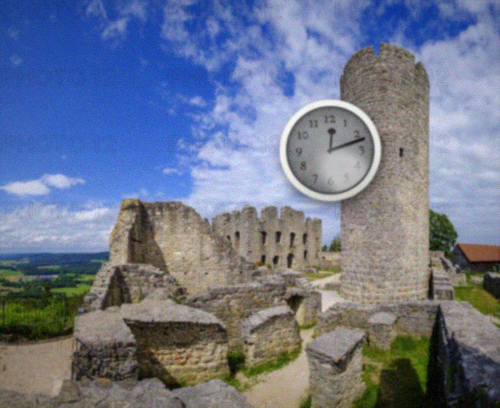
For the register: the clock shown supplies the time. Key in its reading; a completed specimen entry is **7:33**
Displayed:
**12:12**
